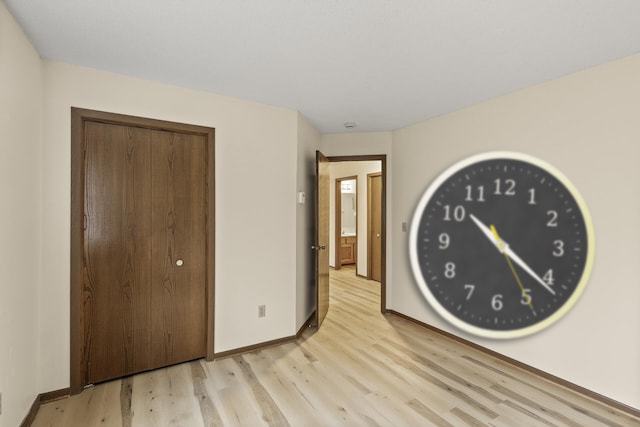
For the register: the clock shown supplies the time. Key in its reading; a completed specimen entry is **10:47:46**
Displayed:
**10:21:25**
